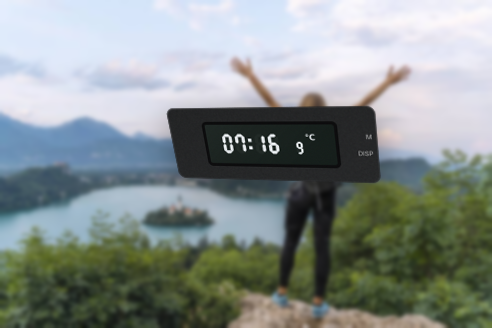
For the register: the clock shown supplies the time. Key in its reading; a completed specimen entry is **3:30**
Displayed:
**7:16**
